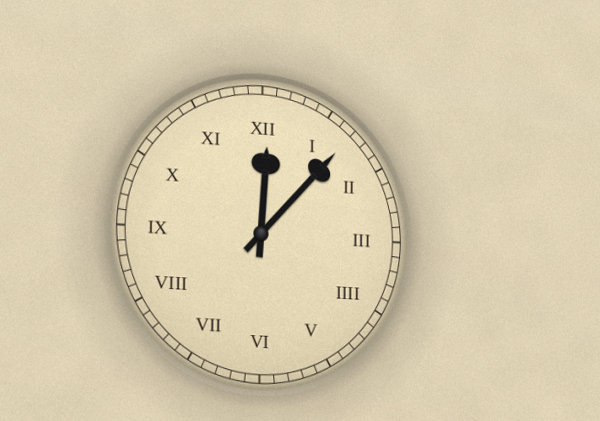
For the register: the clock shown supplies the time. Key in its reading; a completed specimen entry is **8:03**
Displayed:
**12:07**
